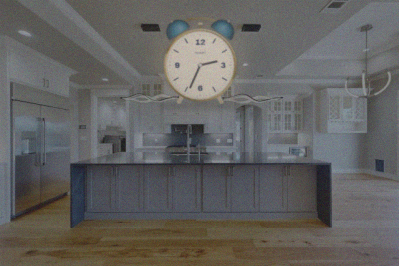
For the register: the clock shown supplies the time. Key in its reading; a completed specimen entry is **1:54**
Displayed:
**2:34**
